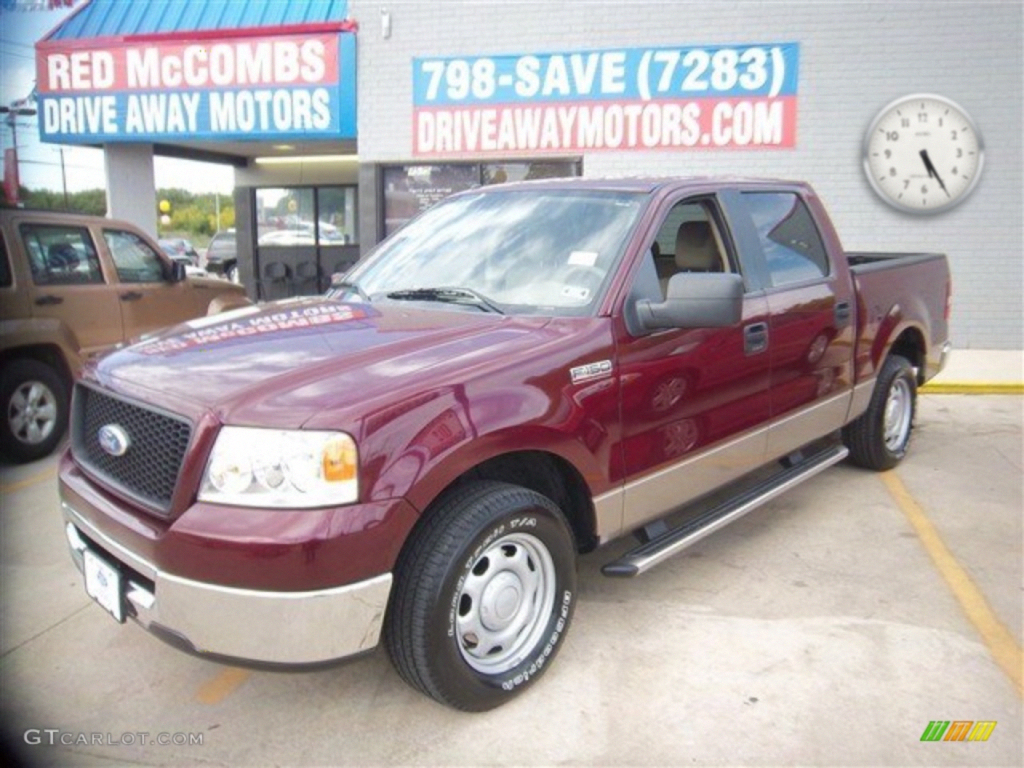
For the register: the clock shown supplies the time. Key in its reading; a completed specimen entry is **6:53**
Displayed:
**5:25**
